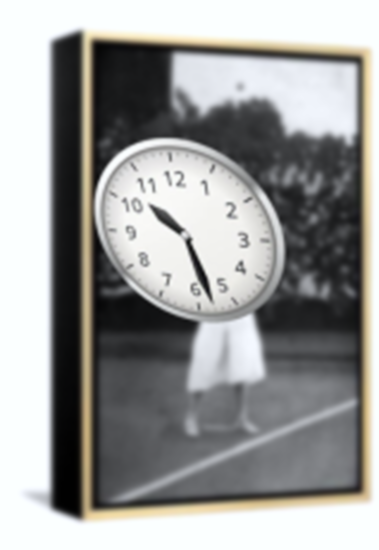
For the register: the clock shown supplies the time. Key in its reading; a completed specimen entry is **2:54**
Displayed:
**10:28**
